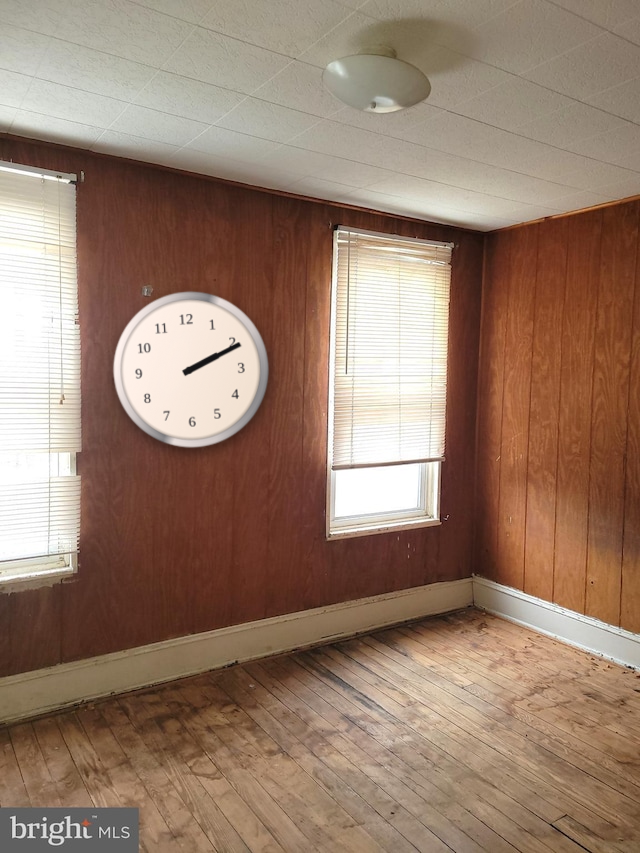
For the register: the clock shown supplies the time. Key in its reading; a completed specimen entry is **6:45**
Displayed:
**2:11**
